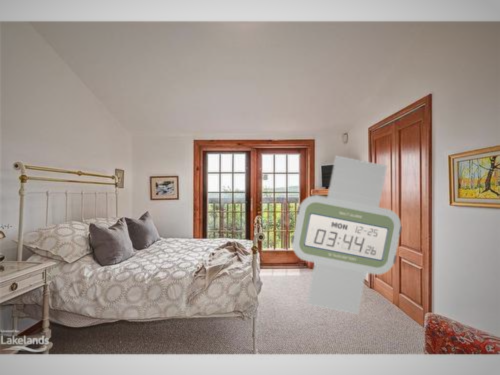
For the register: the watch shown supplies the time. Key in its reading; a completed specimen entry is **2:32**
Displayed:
**3:44**
